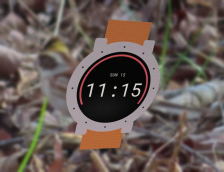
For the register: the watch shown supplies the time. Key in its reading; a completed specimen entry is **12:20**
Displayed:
**11:15**
